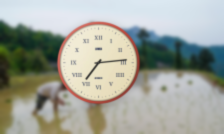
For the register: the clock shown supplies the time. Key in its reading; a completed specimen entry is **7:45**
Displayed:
**7:14**
